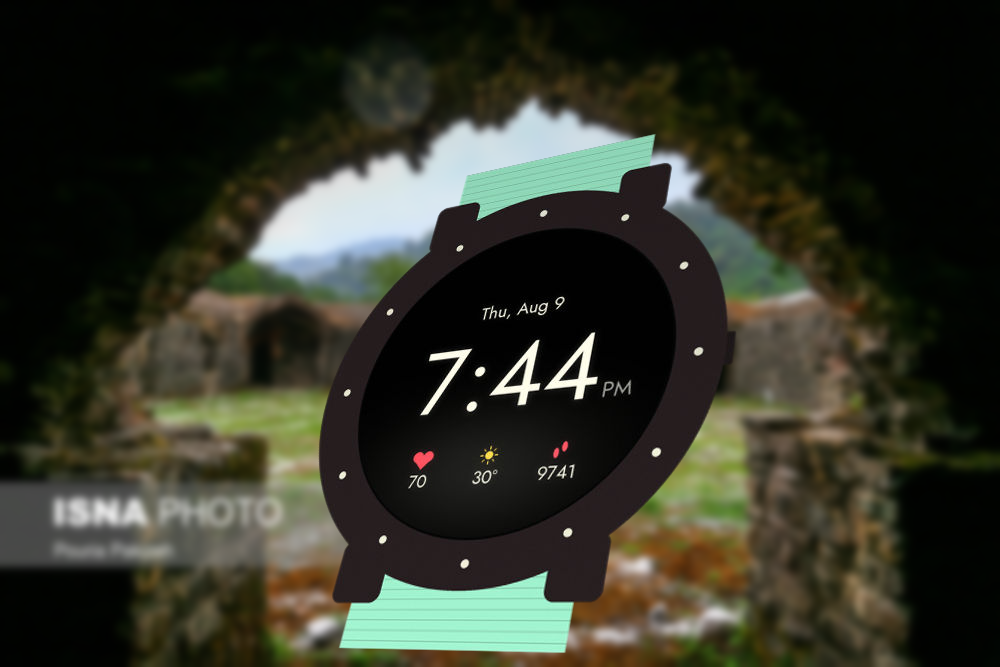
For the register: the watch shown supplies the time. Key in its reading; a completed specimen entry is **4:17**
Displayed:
**7:44**
